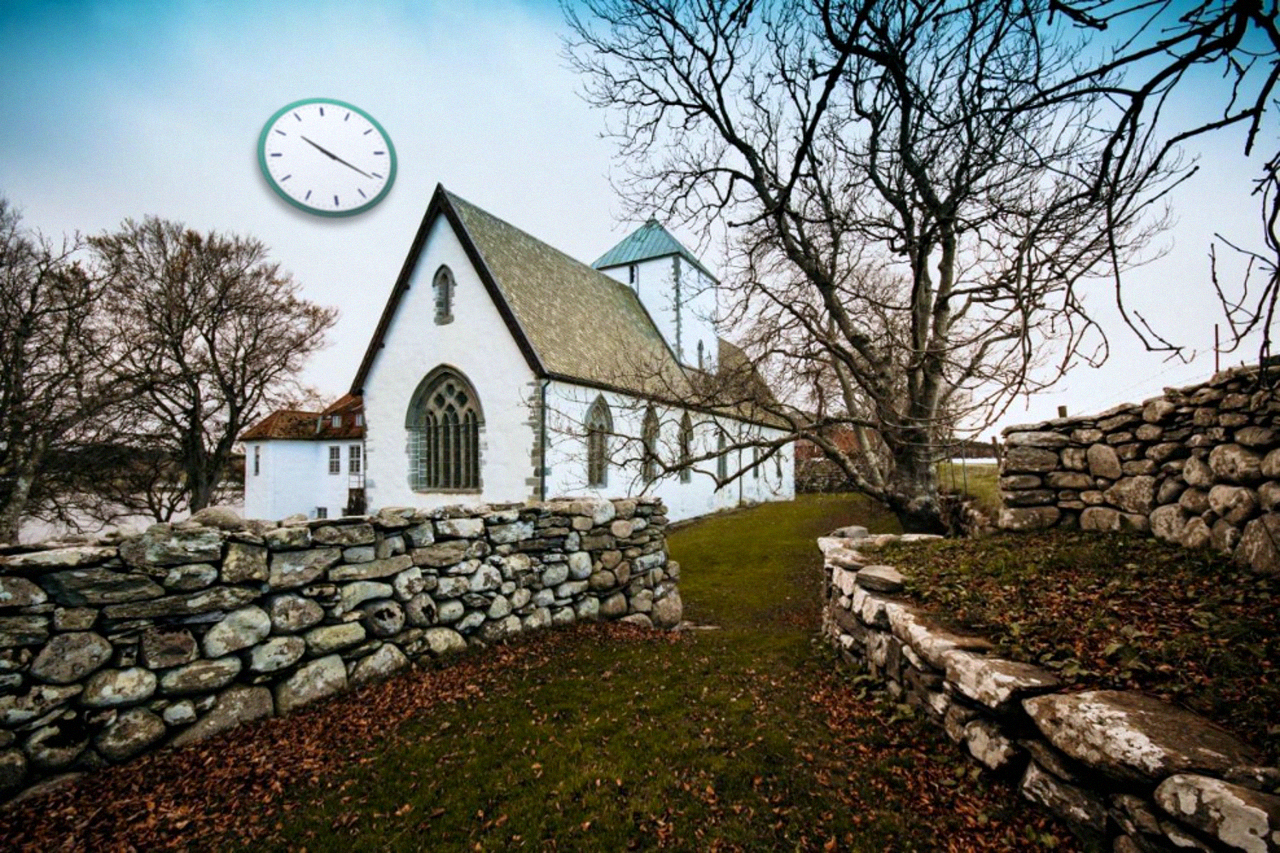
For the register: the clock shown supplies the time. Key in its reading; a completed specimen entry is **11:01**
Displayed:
**10:21**
